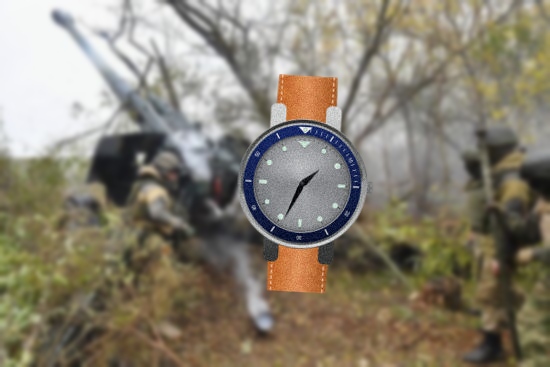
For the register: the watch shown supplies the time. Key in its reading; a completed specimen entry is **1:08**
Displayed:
**1:34**
